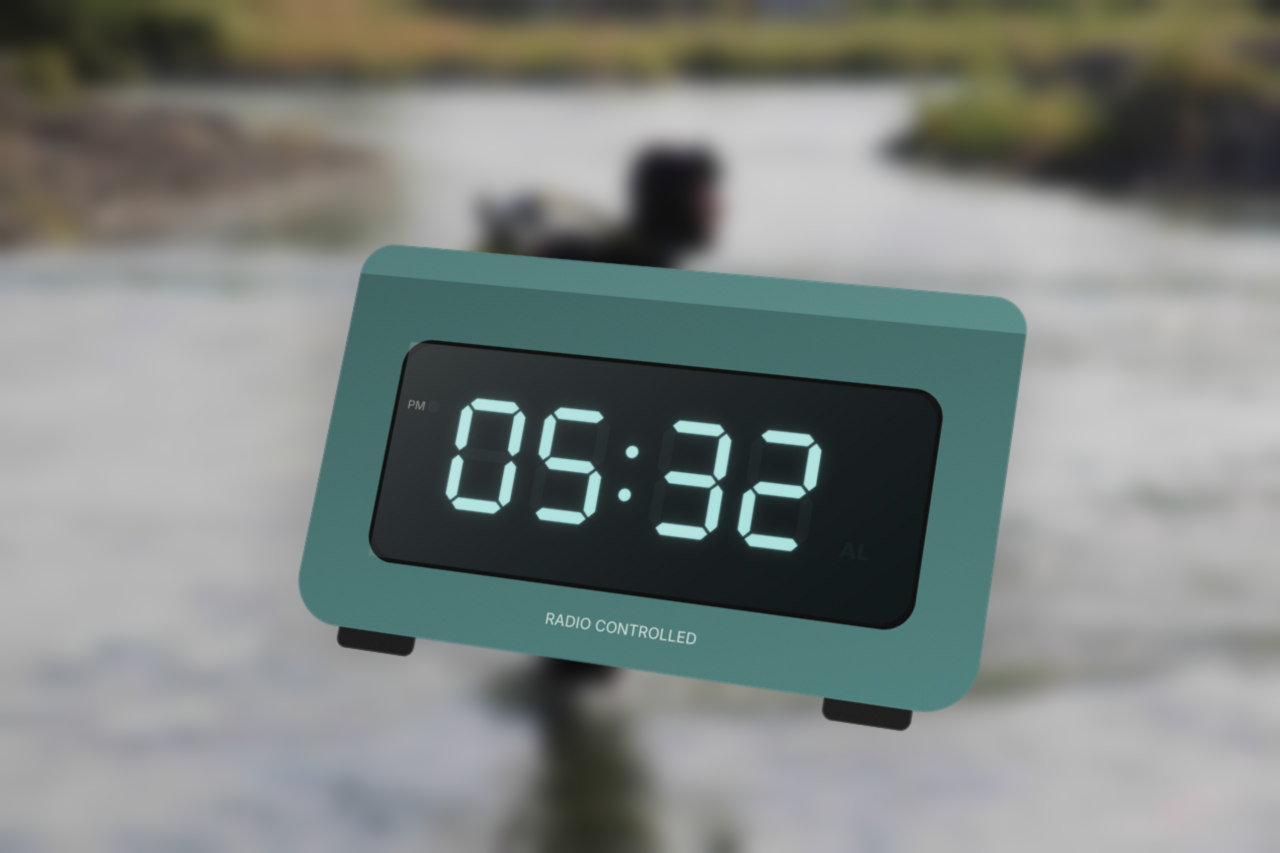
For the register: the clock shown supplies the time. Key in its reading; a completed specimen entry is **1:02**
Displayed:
**5:32**
